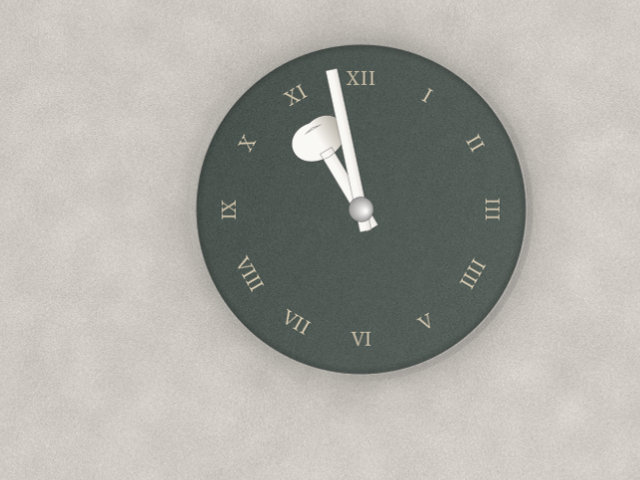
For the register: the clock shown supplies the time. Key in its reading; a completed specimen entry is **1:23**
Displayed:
**10:58**
